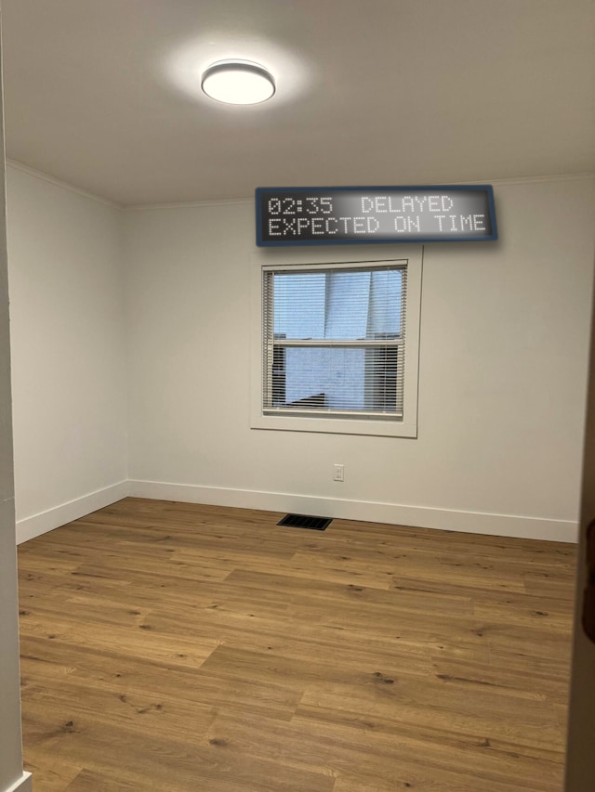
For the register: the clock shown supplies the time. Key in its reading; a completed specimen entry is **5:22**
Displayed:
**2:35**
